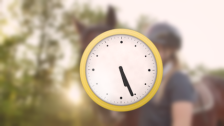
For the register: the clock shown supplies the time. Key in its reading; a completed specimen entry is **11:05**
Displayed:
**5:26**
